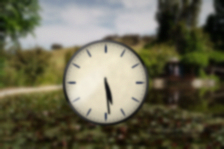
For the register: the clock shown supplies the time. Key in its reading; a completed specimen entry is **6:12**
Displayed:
**5:29**
